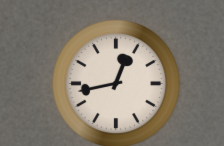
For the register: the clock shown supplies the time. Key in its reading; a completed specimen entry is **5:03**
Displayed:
**12:43**
